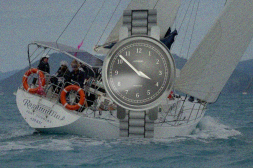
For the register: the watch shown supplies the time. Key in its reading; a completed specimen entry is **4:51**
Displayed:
**3:52**
